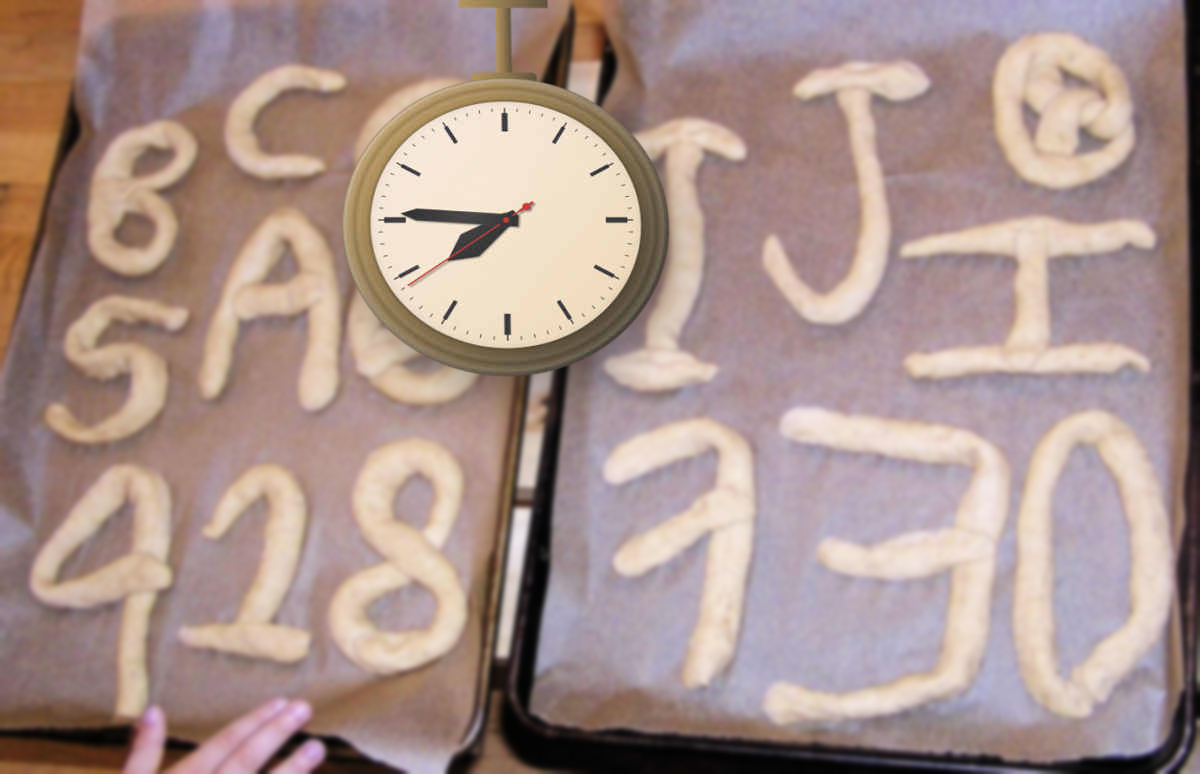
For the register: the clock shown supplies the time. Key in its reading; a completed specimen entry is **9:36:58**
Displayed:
**7:45:39**
